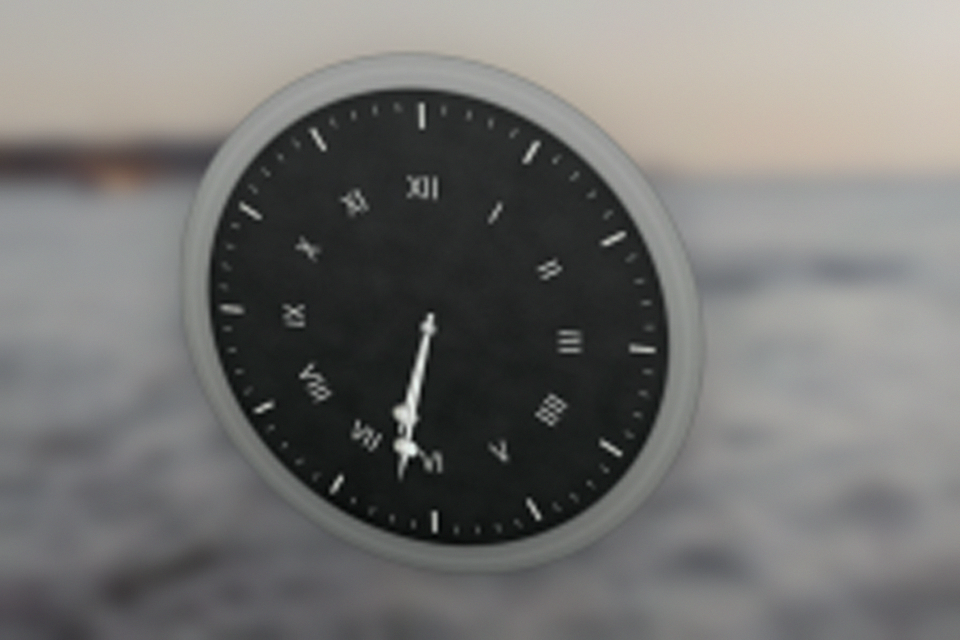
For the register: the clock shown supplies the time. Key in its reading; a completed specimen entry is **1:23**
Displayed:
**6:32**
